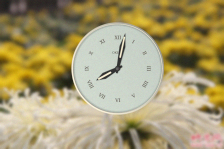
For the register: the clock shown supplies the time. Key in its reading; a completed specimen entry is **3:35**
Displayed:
**8:02**
